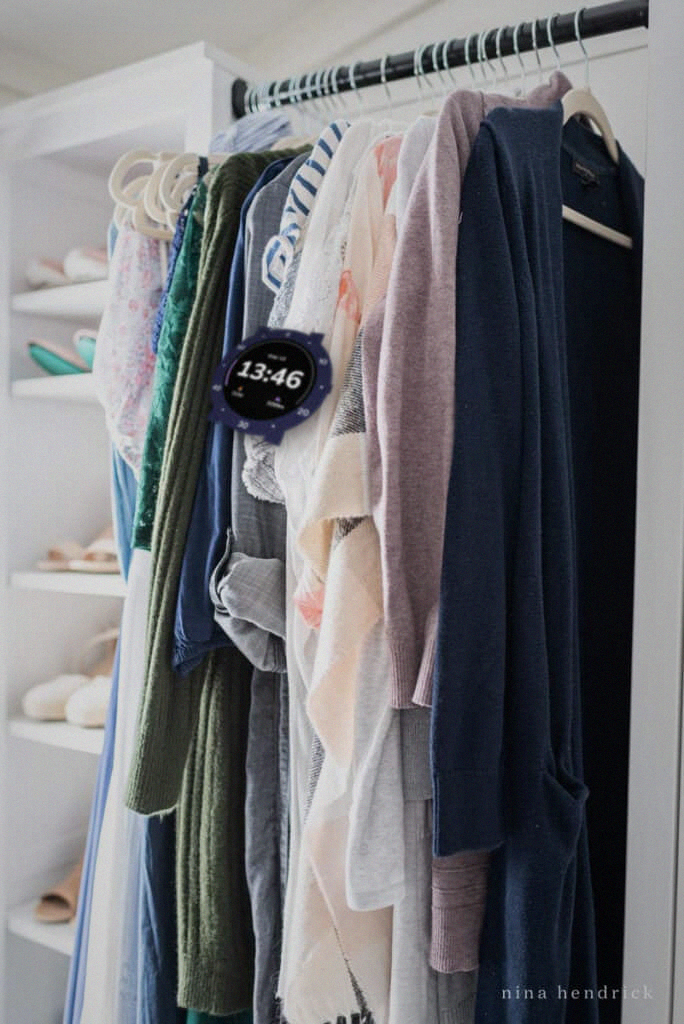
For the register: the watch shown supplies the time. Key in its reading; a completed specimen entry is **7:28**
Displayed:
**13:46**
